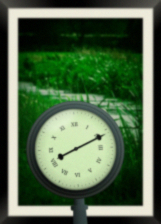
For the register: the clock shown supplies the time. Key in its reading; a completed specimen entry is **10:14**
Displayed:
**8:11**
